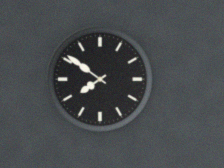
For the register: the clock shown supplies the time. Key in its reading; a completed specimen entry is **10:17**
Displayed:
**7:51**
